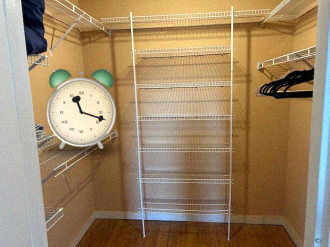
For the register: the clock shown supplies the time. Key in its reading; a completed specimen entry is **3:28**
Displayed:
**11:18**
